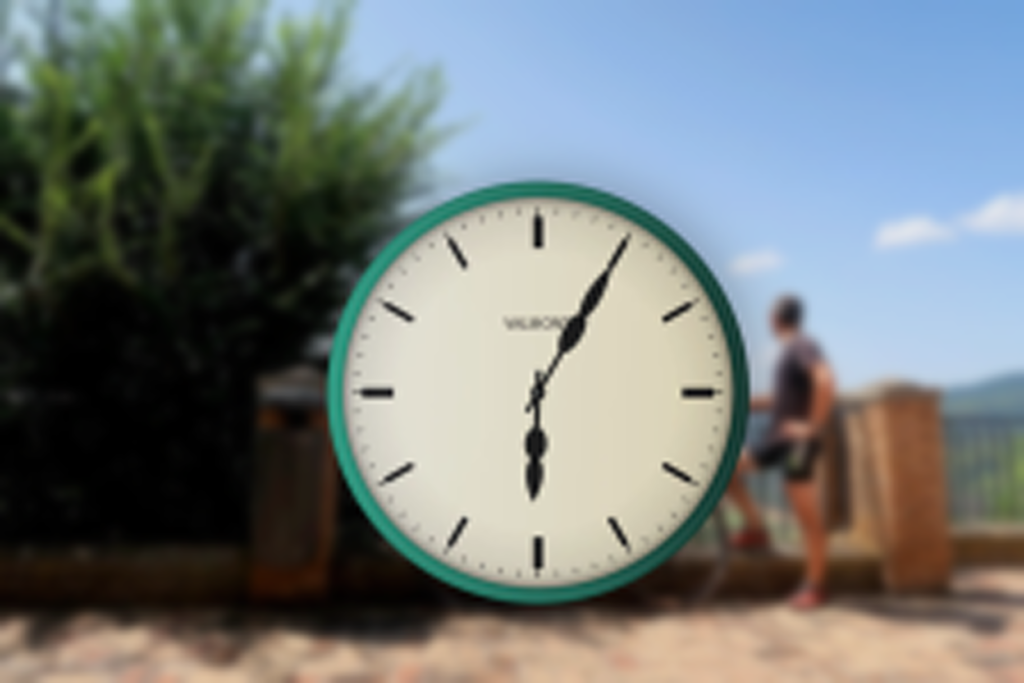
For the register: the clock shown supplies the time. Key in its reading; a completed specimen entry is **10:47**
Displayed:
**6:05**
